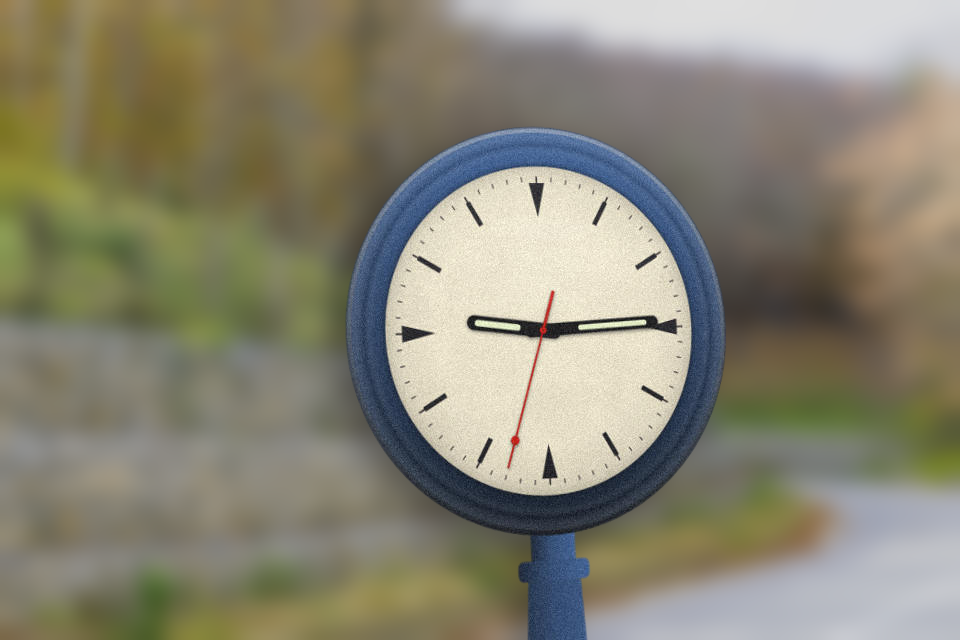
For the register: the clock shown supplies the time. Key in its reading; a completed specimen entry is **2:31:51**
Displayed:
**9:14:33**
